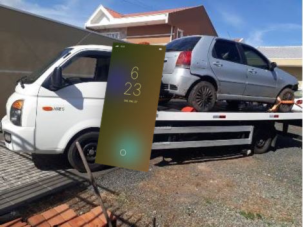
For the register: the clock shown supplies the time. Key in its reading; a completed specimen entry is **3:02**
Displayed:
**6:23**
